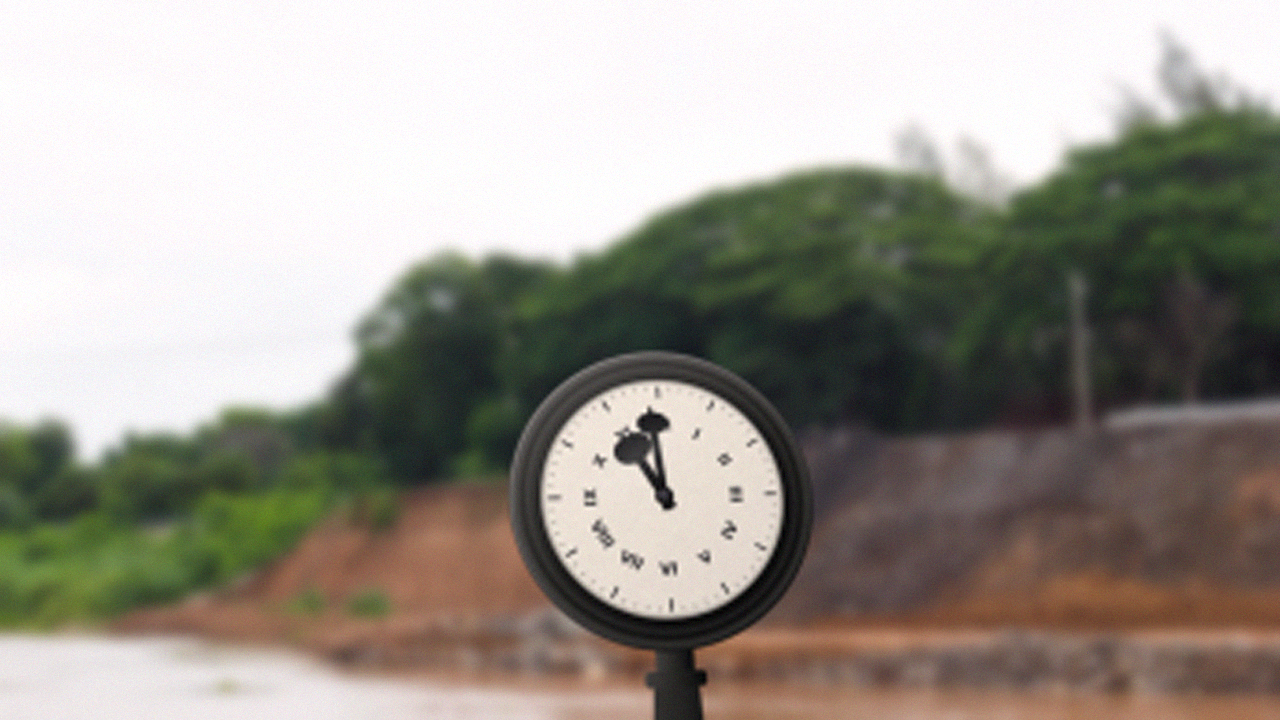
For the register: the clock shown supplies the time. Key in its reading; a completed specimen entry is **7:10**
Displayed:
**10:59**
